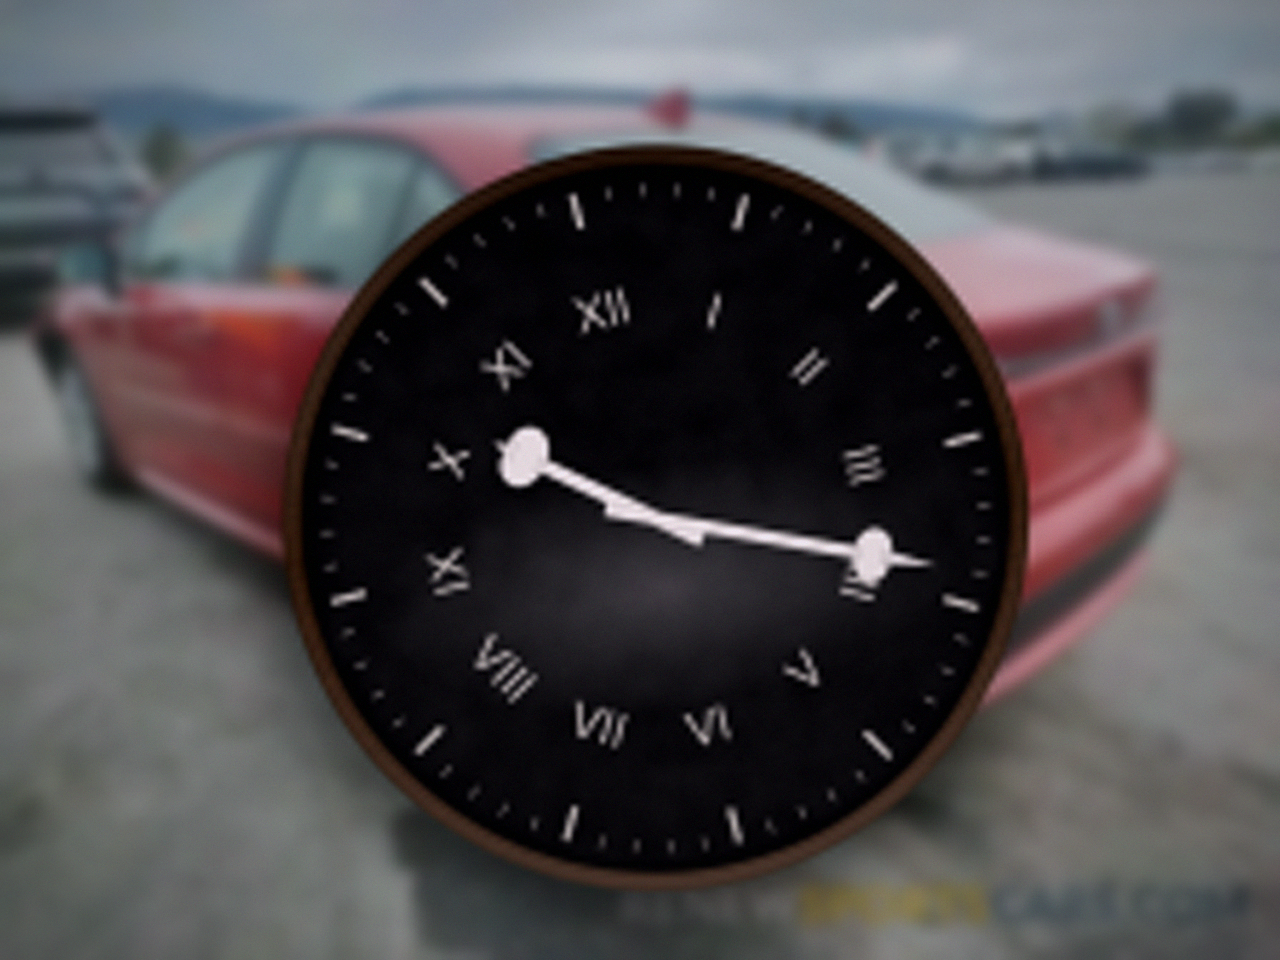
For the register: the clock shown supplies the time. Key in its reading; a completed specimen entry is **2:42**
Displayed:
**10:19**
